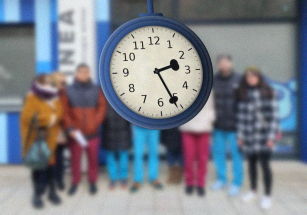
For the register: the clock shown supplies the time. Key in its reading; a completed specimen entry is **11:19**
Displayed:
**2:26**
